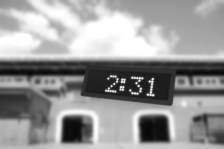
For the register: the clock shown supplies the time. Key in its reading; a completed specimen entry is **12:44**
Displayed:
**2:31**
